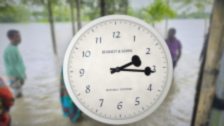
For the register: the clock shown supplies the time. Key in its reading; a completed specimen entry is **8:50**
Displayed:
**2:16**
